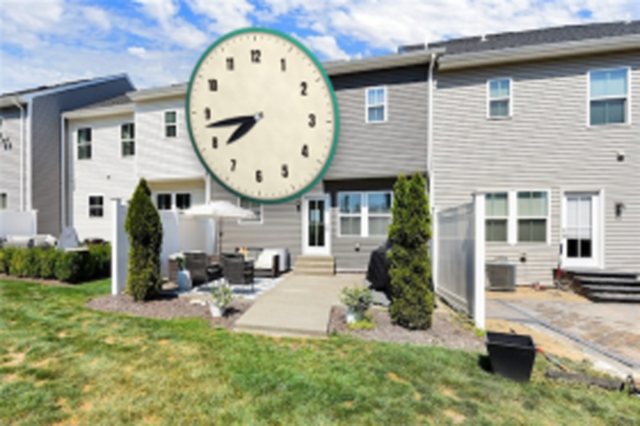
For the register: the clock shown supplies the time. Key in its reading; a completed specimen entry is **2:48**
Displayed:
**7:43**
